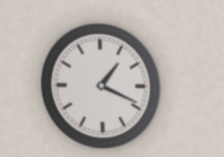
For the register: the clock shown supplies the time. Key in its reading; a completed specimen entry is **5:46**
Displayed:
**1:19**
